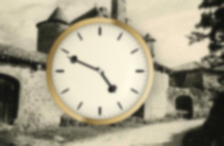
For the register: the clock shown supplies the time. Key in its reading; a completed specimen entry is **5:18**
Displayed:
**4:49**
